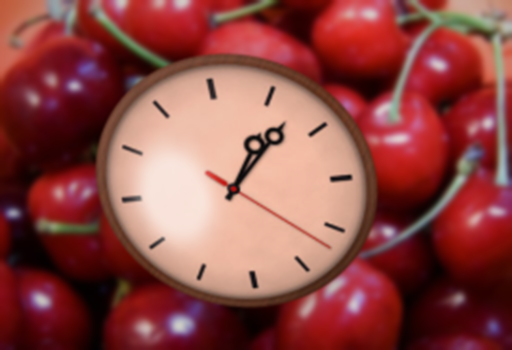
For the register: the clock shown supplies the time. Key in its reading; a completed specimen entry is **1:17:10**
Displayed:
**1:07:22**
